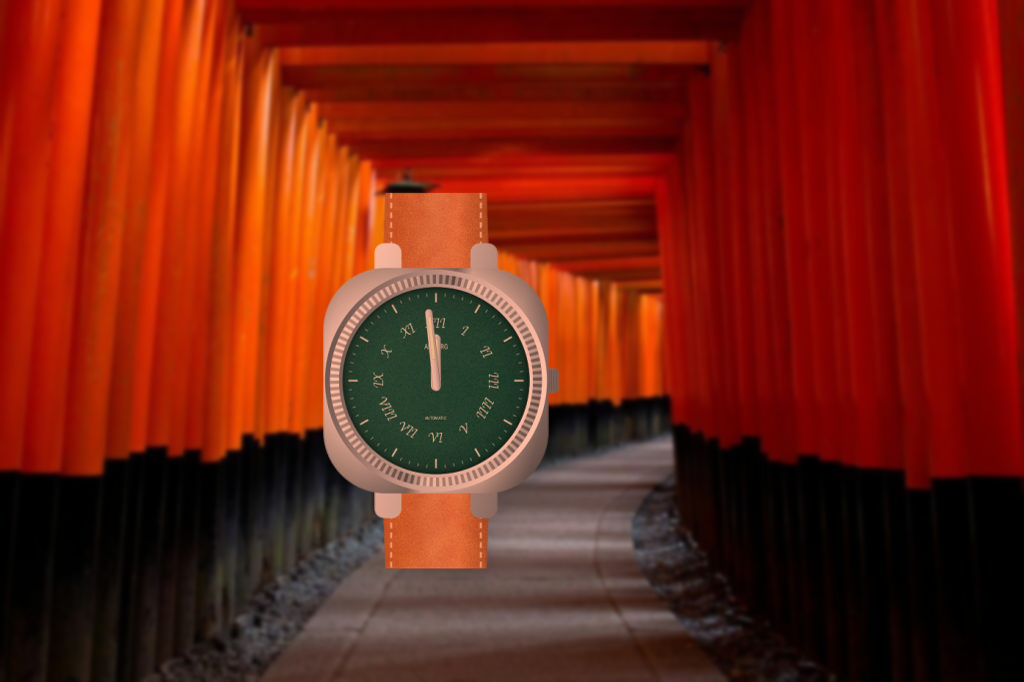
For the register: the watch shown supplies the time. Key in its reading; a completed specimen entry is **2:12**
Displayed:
**11:59**
